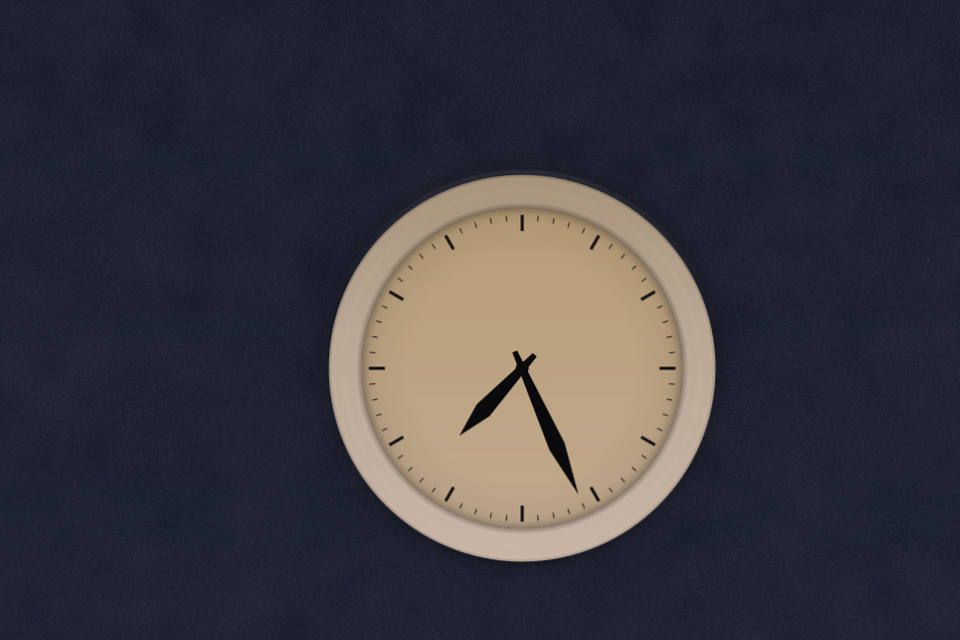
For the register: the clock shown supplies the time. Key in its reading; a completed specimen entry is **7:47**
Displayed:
**7:26**
